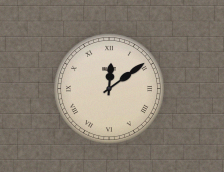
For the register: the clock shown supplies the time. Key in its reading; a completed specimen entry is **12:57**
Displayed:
**12:09**
